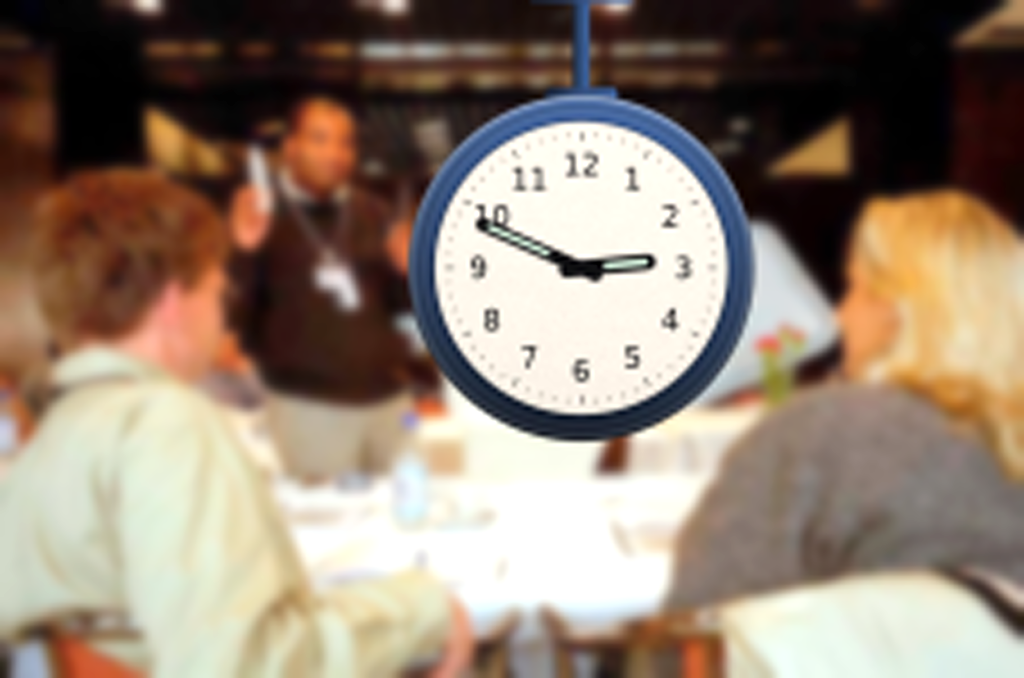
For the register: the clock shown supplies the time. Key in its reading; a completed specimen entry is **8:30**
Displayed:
**2:49**
